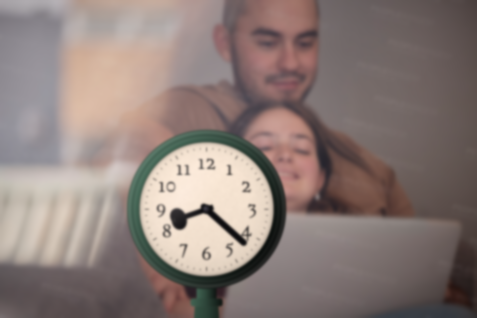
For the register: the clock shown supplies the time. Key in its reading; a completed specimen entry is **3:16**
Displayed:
**8:22**
